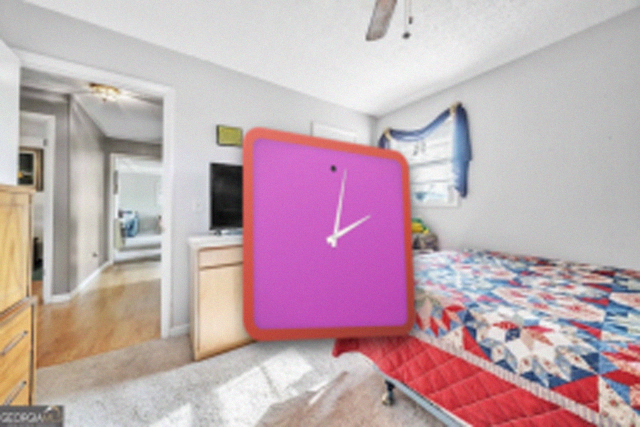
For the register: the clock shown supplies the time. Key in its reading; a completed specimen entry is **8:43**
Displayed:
**2:02**
